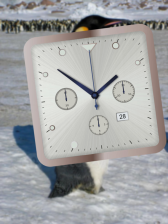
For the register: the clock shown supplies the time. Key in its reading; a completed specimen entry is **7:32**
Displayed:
**1:52**
